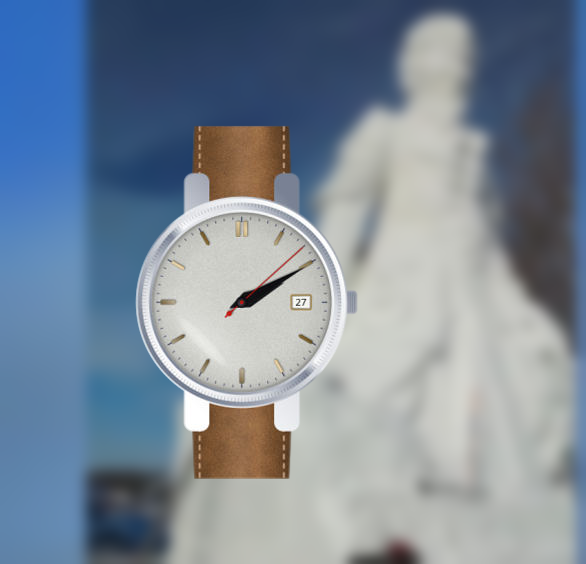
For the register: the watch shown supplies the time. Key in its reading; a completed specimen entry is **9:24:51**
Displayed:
**2:10:08**
